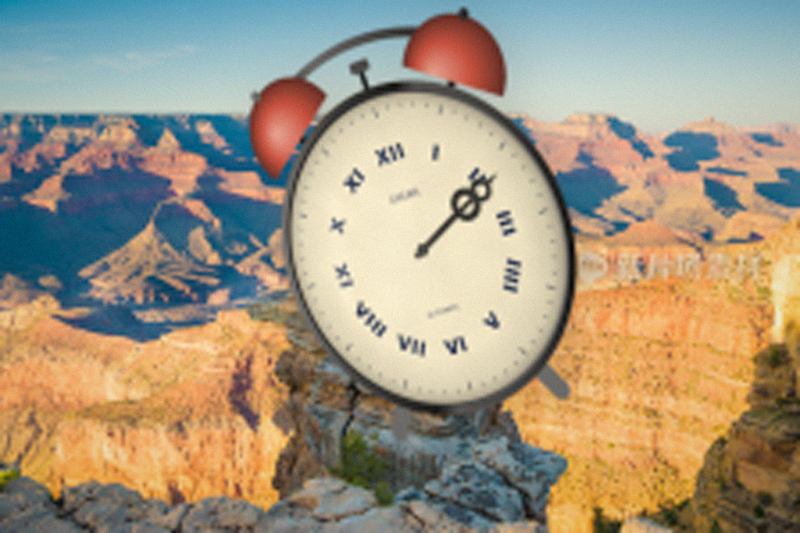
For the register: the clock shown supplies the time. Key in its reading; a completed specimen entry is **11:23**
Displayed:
**2:11**
